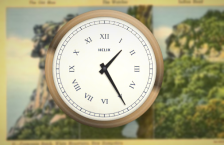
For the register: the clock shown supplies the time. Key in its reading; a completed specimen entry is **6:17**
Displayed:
**1:25**
